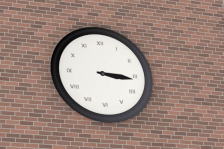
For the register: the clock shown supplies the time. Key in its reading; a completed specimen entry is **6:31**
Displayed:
**3:16**
